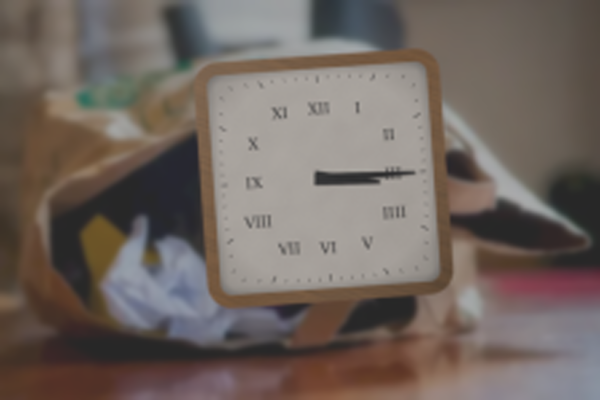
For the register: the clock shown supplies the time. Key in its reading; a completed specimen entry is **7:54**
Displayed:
**3:15**
